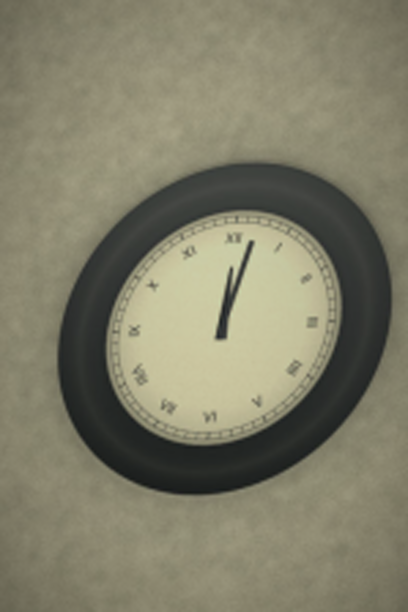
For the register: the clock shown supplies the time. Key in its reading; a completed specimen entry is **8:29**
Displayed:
**12:02**
